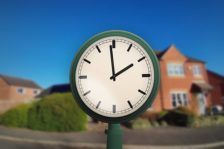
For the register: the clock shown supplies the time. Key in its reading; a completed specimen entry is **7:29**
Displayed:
**1:59**
